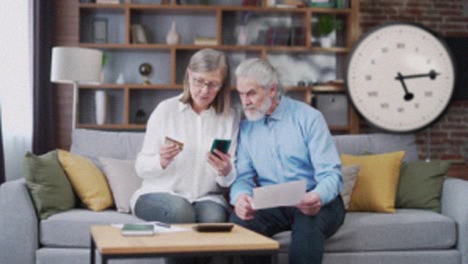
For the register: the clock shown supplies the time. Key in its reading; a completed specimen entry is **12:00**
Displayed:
**5:14**
